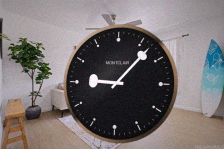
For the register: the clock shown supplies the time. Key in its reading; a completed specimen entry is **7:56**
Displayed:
**9:07**
